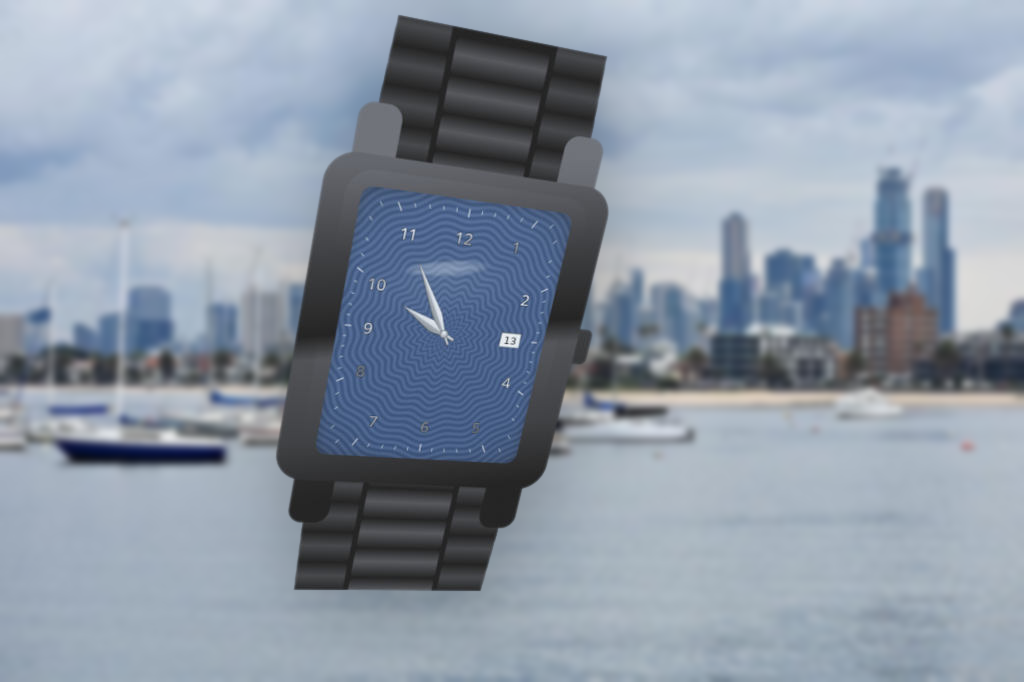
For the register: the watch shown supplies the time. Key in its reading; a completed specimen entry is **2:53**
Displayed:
**9:55**
